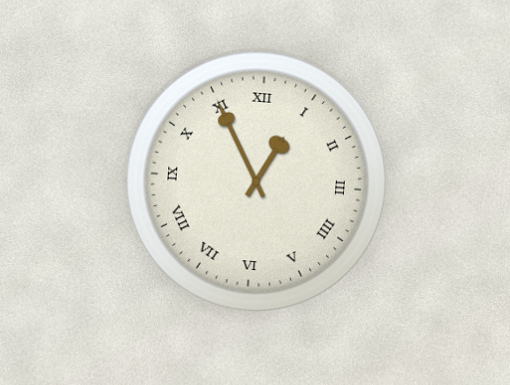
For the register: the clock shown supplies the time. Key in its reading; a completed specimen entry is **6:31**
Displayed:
**12:55**
